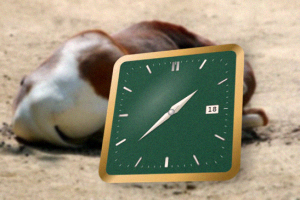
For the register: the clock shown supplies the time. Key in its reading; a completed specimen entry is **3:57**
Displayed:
**1:38**
